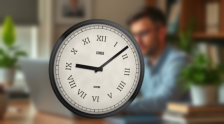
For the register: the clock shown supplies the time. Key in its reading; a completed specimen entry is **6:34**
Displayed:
**9:08**
